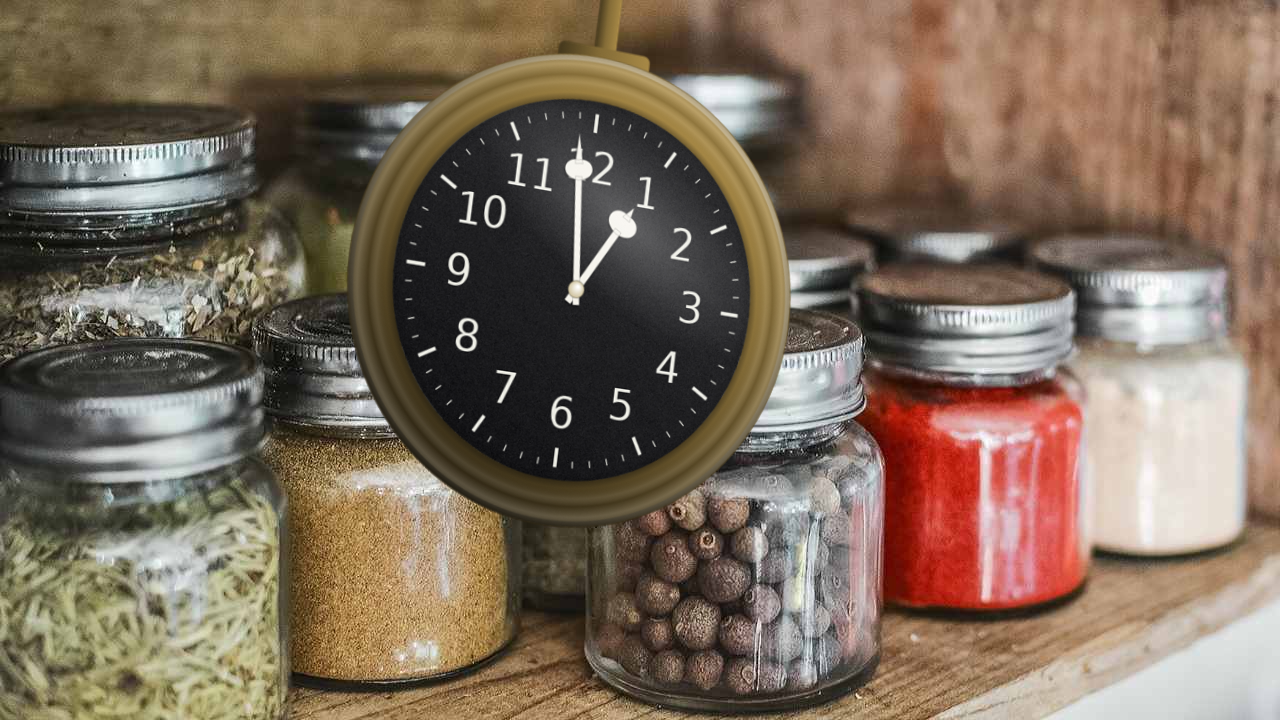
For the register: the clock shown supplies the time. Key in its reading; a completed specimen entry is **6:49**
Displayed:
**12:59**
